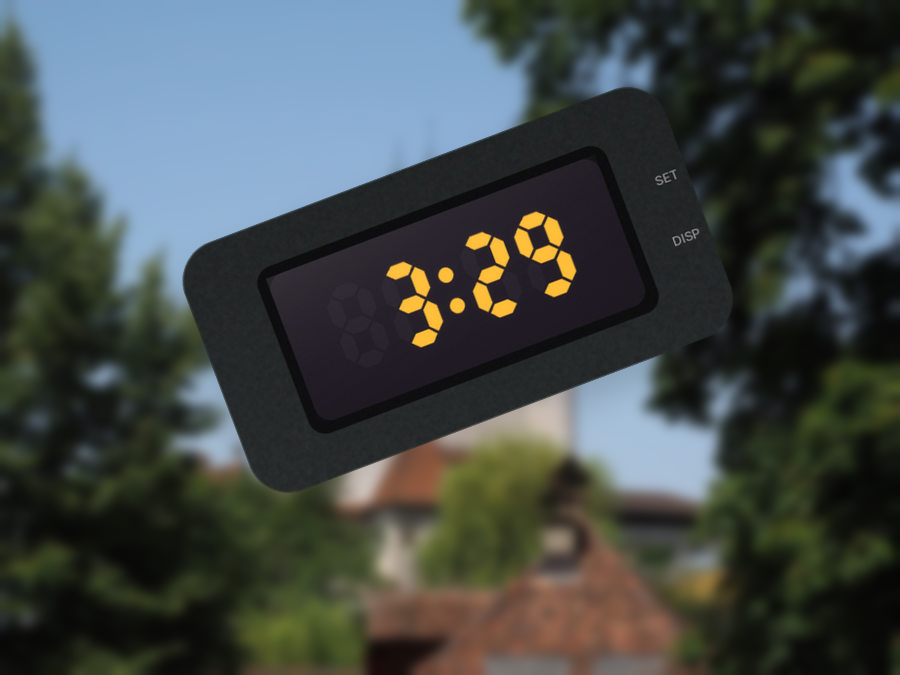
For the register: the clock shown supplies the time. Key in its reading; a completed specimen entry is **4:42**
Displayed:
**3:29**
